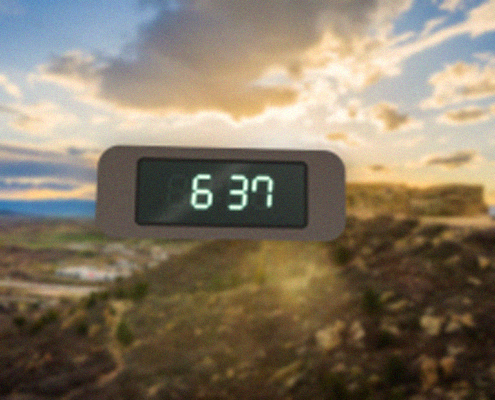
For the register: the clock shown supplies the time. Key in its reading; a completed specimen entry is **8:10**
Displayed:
**6:37**
